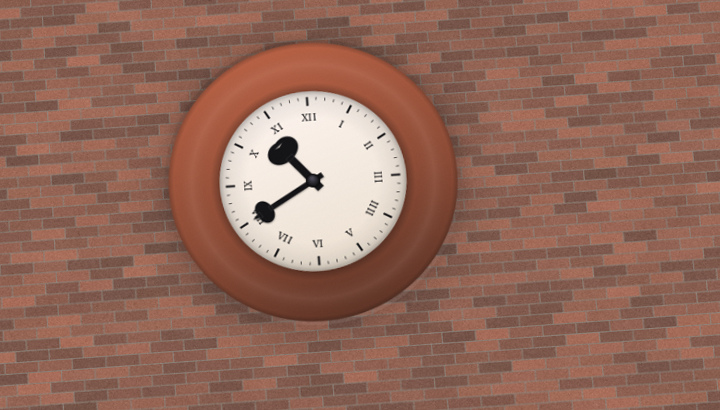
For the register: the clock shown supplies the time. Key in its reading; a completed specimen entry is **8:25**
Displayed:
**10:40**
